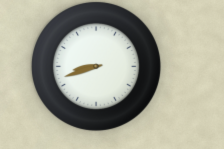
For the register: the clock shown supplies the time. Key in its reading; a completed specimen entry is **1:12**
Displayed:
**8:42**
